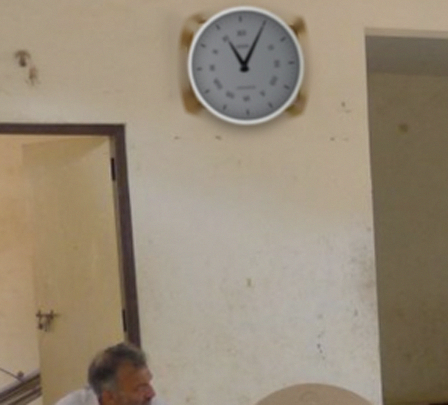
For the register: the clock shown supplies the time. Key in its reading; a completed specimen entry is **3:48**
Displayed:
**11:05**
